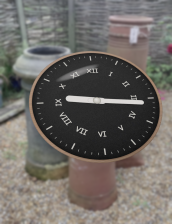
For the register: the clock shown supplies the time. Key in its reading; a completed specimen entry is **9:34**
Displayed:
**9:16**
